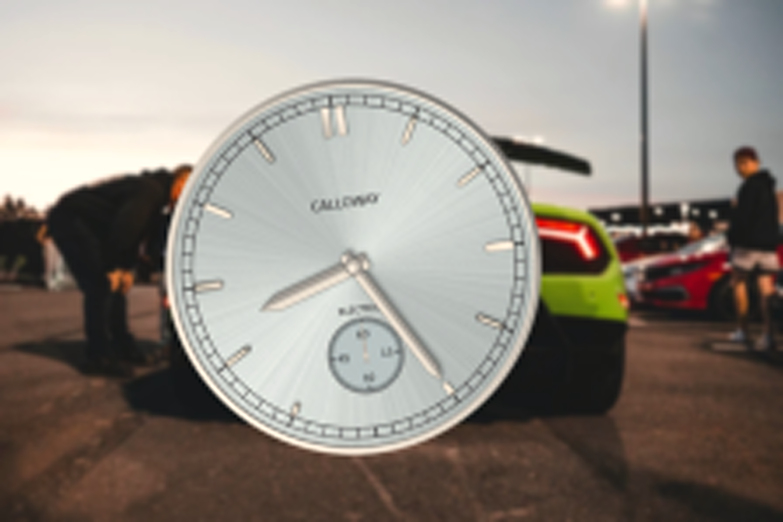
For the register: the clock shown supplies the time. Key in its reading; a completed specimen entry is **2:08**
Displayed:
**8:25**
